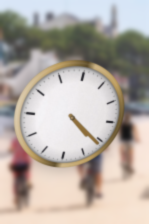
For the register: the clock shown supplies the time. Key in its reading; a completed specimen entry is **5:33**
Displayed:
**4:21**
